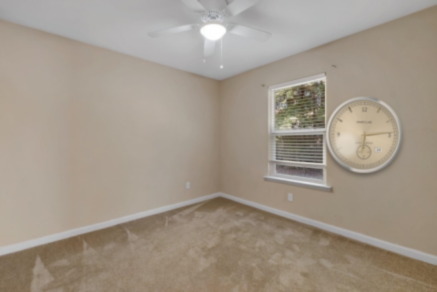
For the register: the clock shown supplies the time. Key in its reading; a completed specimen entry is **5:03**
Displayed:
**6:14**
